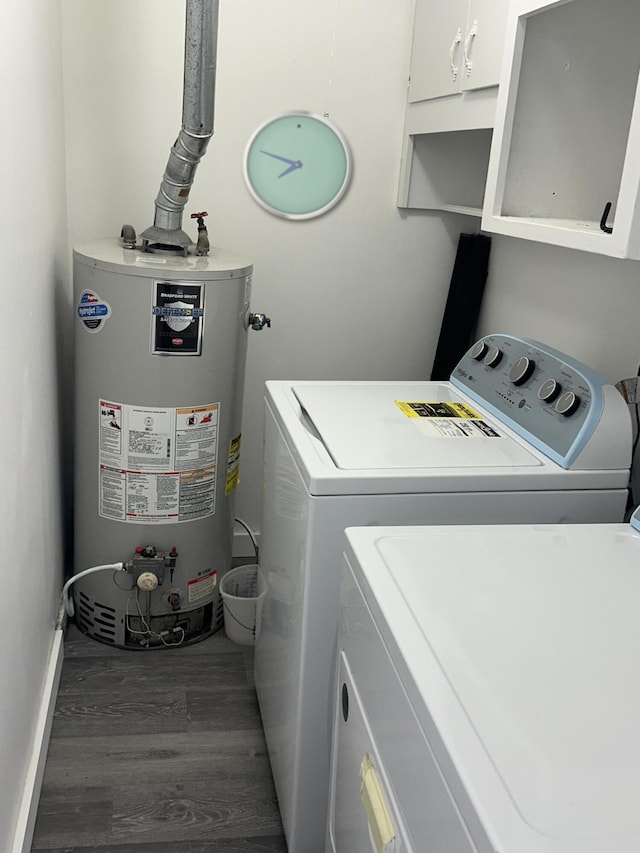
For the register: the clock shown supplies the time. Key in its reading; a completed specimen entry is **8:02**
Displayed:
**7:48**
